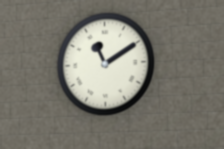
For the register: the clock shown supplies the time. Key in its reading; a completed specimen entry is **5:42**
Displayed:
**11:10**
